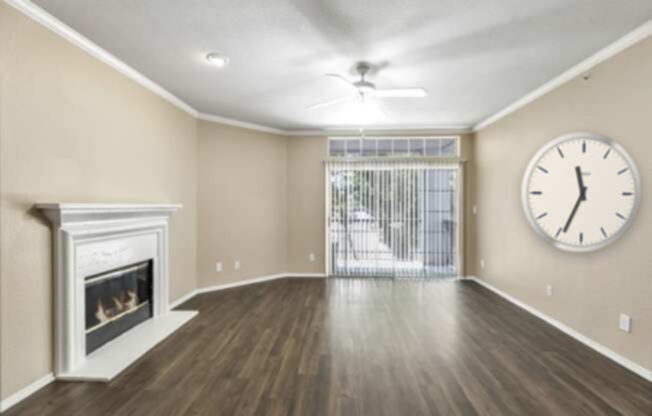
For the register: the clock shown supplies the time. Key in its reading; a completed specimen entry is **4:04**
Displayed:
**11:34**
